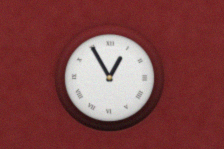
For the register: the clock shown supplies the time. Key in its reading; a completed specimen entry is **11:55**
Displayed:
**12:55**
